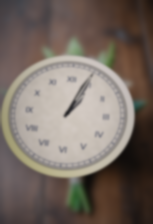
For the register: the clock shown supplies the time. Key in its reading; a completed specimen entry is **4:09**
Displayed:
**1:04**
